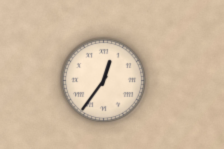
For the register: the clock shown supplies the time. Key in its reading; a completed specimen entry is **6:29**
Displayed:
**12:36**
